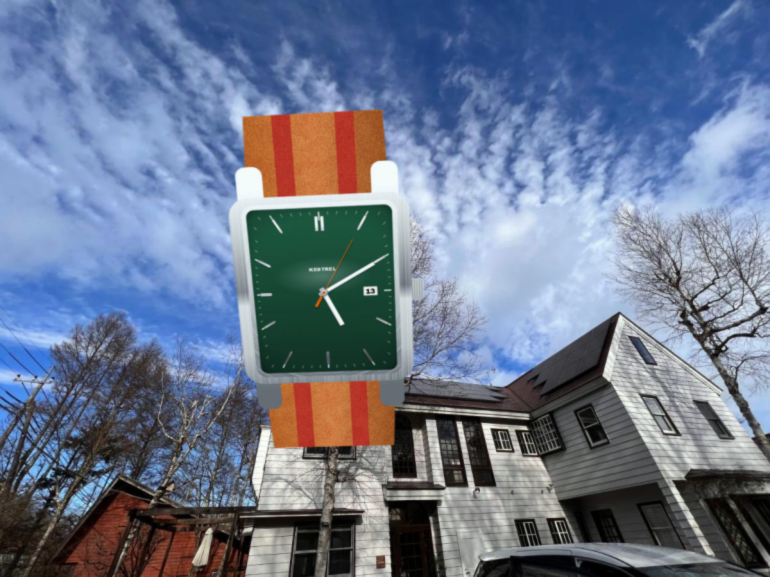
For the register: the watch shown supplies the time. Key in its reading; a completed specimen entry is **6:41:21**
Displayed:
**5:10:05**
